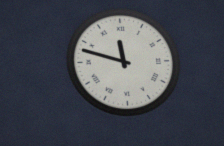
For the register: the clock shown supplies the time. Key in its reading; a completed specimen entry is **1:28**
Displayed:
**11:48**
